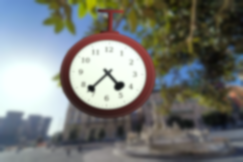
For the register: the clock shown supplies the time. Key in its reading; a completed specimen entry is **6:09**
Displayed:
**4:37**
